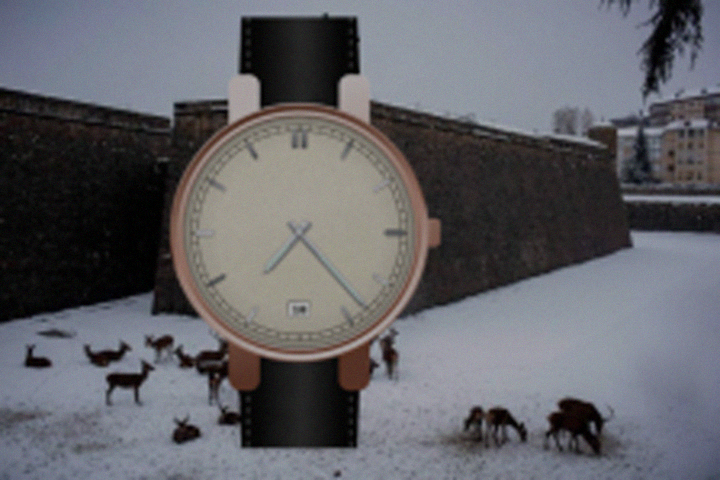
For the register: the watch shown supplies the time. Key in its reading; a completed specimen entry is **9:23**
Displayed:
**7:23**
